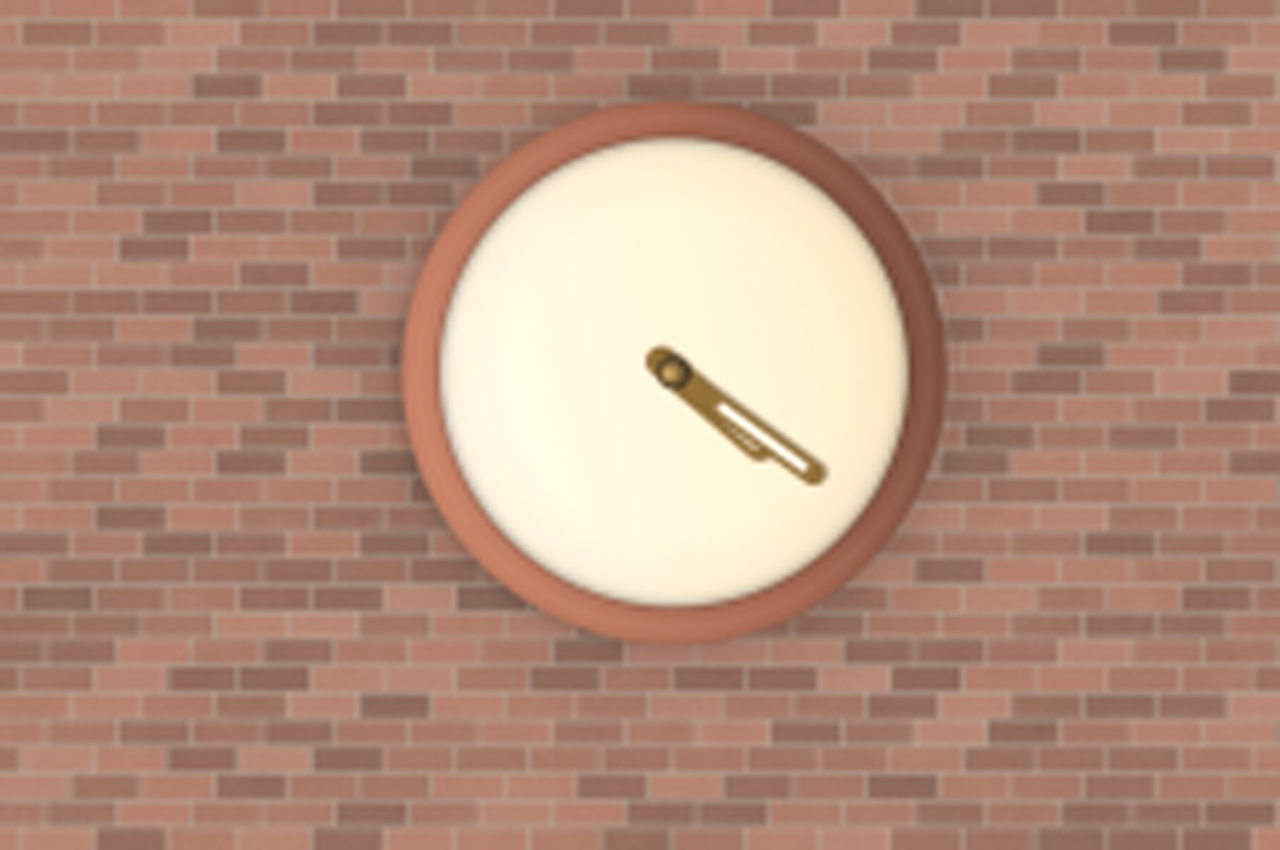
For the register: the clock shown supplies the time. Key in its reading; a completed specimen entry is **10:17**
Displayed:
**4:21**
